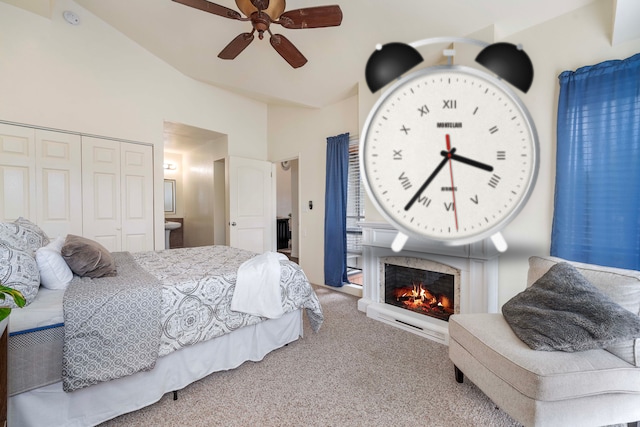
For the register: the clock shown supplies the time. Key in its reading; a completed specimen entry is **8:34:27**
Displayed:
**3:36:29**
